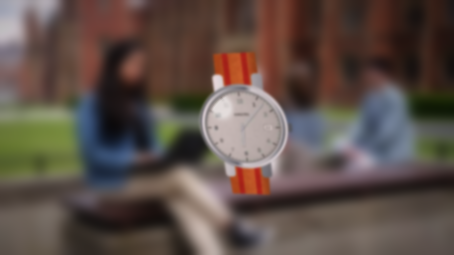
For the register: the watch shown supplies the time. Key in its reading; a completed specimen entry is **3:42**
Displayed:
**6:07**
